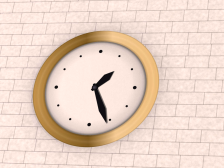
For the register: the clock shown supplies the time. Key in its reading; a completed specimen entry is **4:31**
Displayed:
**1:26**
